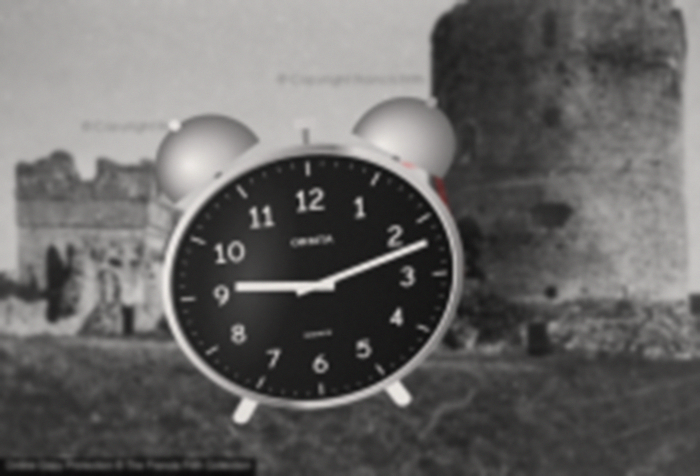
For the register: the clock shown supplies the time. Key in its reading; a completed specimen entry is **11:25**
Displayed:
**9:12**
